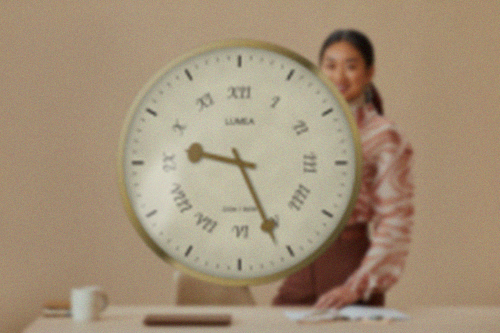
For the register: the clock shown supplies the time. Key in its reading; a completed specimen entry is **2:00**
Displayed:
**9:26**
